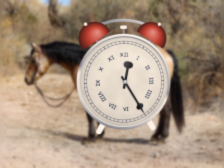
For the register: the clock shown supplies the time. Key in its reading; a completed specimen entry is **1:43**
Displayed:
**12:25**
